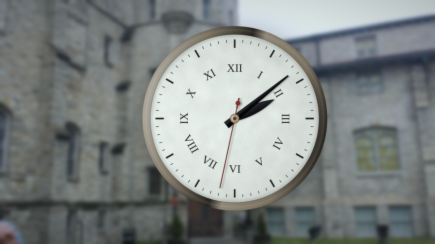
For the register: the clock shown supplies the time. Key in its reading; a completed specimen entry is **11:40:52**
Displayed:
**2:08:32**
